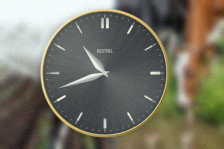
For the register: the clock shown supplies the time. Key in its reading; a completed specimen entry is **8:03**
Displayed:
**10:42**
